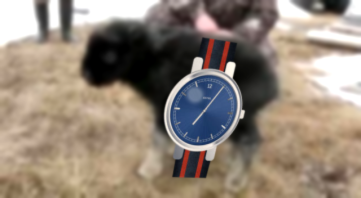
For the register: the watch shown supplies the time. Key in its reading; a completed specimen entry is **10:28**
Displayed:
**7:05**
